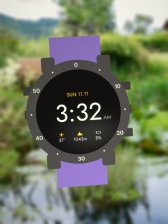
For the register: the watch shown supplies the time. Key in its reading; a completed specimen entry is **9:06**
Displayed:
**3:32**
